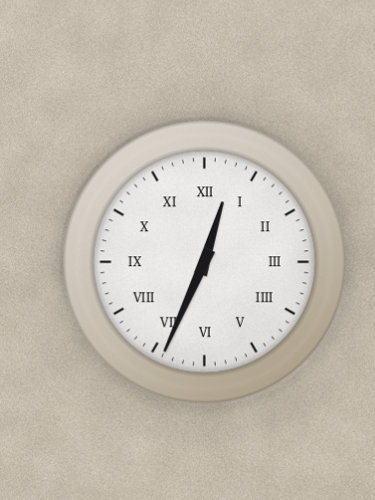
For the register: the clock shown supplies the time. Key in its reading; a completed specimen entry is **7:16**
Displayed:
**12:34**
